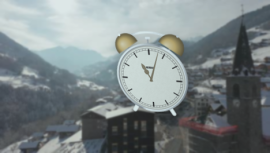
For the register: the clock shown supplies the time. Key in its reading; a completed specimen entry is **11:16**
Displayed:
**11:03**
